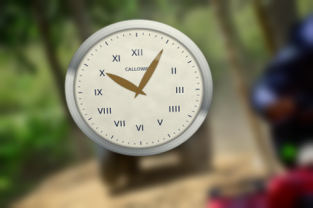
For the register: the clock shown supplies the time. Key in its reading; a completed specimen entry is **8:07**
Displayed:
**10:05**
